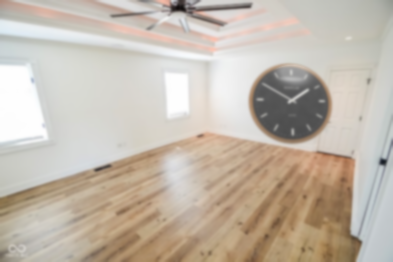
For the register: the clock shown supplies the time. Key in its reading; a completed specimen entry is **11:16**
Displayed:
**1:50**
